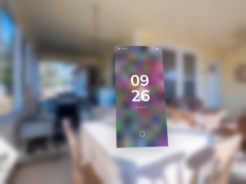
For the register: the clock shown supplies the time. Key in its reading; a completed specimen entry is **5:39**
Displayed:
**9:26**
